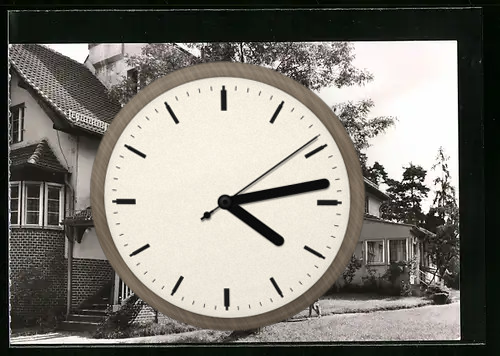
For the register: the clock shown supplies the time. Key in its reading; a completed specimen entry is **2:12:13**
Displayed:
**4:13:09**
